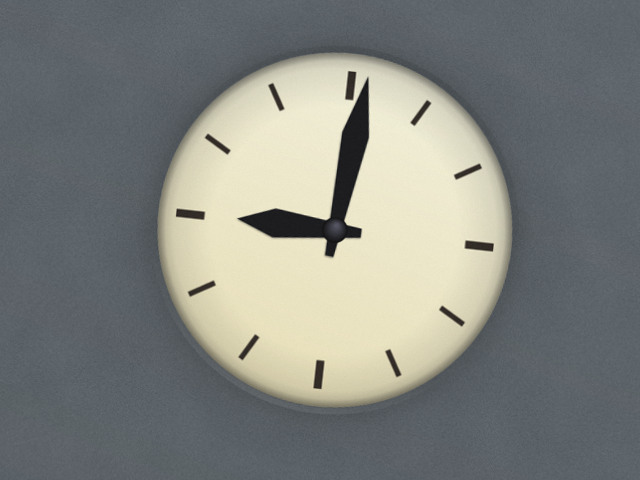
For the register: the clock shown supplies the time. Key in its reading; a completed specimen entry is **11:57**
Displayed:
**9:01**
